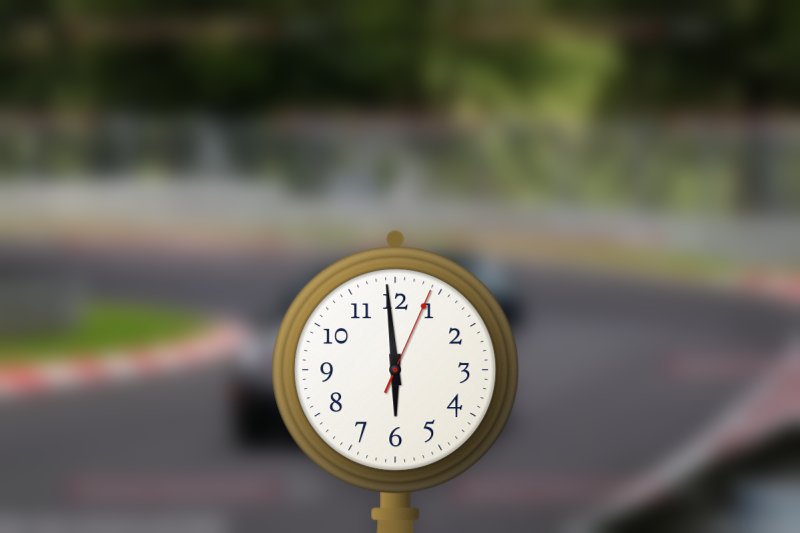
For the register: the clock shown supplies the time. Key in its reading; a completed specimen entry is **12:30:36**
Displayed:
**5:59:04**
